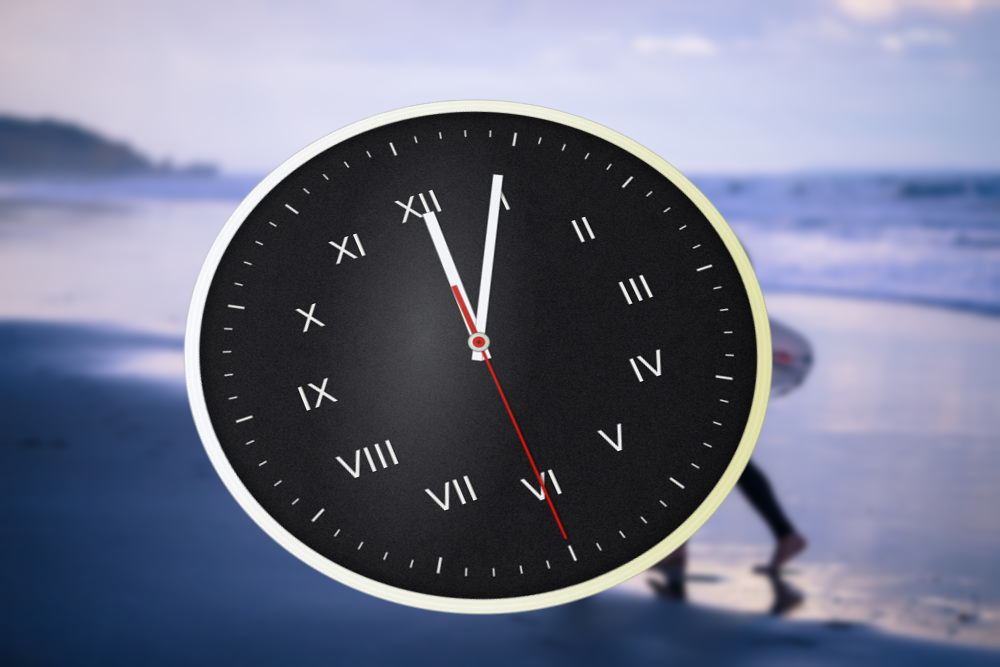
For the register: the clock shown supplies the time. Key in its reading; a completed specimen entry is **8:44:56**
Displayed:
**12:04:30**
